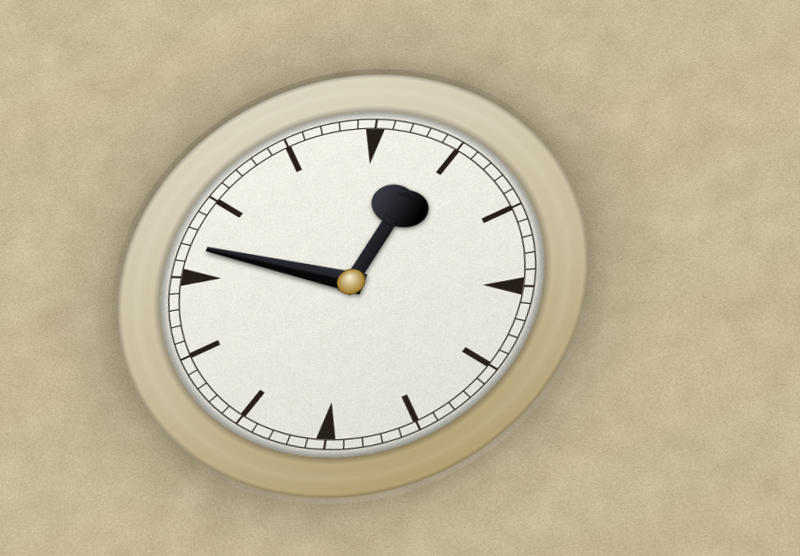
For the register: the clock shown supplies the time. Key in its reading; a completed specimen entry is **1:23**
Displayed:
**12:47**
